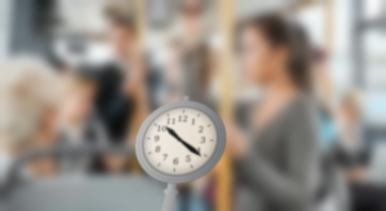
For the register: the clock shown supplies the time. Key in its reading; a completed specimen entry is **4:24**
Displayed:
**10:21**
